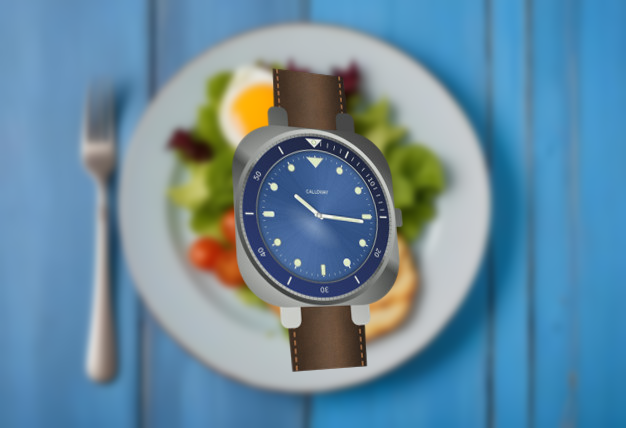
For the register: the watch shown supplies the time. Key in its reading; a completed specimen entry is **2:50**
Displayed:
**10:16**
